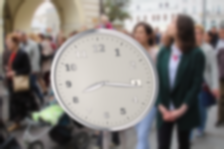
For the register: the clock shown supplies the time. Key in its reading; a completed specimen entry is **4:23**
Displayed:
**8:16**
